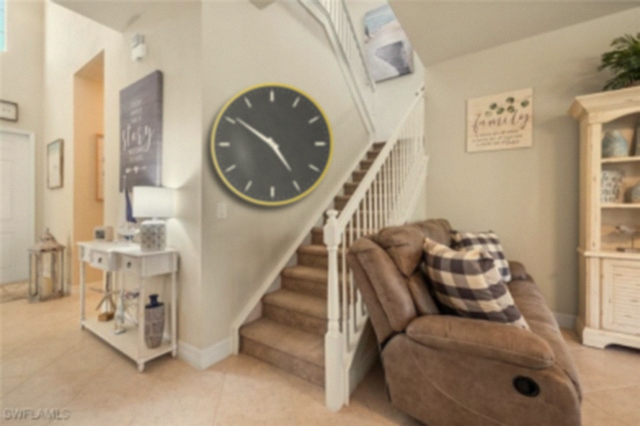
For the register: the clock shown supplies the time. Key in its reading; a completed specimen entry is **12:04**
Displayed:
**4:51**
